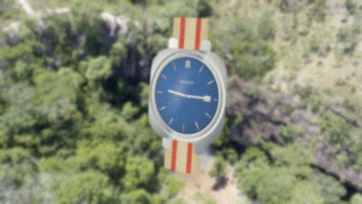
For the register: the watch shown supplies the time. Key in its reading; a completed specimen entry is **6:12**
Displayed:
**9:15**
